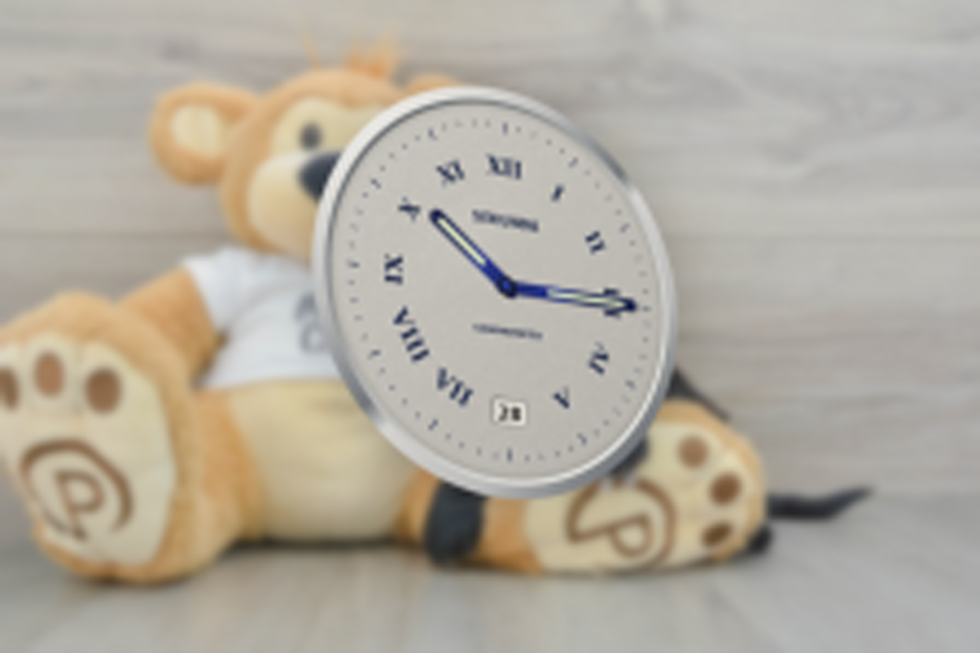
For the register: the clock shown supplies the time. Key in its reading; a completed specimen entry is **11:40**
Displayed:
**10:15**
